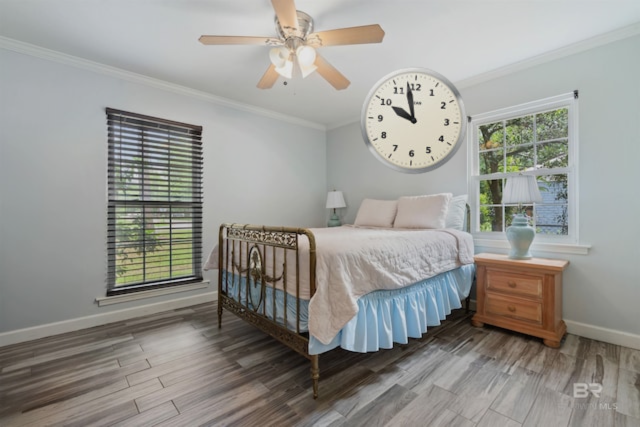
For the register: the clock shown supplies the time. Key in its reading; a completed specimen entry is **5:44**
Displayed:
**9:58**
